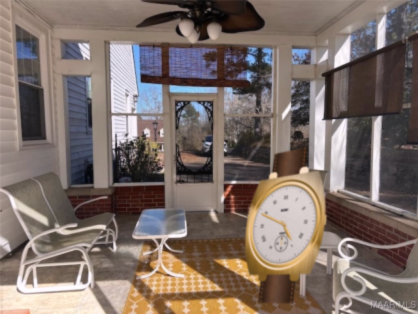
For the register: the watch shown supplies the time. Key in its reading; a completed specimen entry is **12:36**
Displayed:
**4:49**
